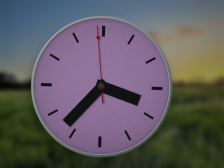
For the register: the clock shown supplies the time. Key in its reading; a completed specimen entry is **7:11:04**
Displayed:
**3:36:59**
